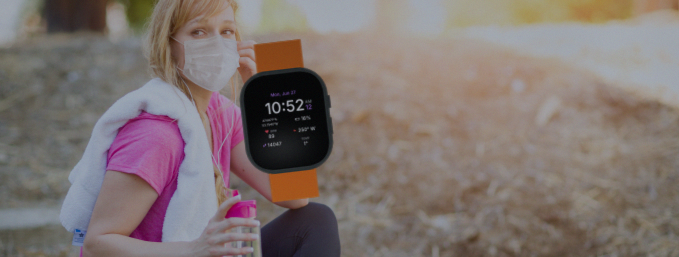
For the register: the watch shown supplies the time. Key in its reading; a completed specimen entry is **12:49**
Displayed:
**10:52**
